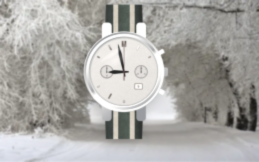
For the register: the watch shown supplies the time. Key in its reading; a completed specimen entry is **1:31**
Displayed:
**8:58**
